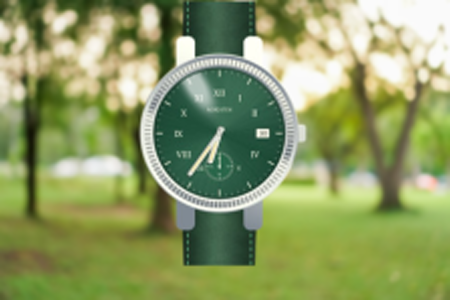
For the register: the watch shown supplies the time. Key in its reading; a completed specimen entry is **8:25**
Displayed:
**6:36**
